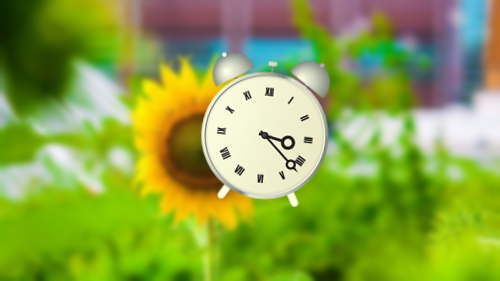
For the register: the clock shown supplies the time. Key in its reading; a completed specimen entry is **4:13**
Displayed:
**3:22**
